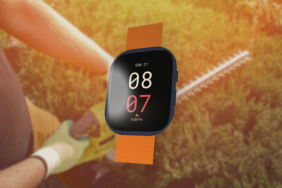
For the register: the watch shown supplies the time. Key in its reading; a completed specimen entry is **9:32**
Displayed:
**8:07**
